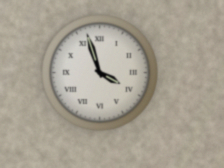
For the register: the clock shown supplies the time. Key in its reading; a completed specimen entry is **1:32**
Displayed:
**3:57**
